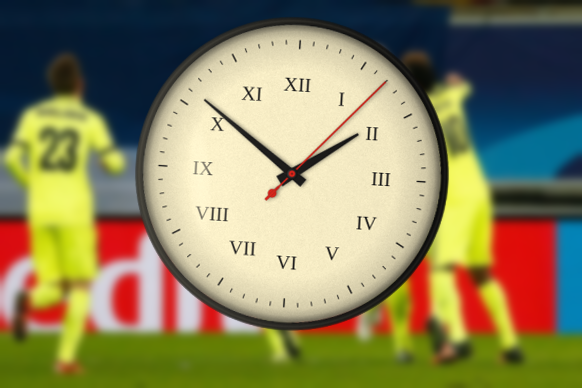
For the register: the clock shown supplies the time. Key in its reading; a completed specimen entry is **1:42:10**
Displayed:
**1:51:07**
